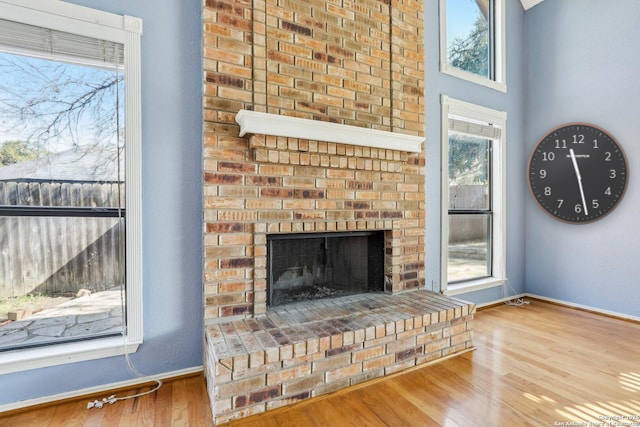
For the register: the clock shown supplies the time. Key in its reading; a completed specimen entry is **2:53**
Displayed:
**11:28**
